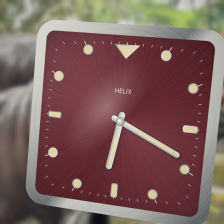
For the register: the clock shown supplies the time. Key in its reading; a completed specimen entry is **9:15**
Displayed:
**6:19**
